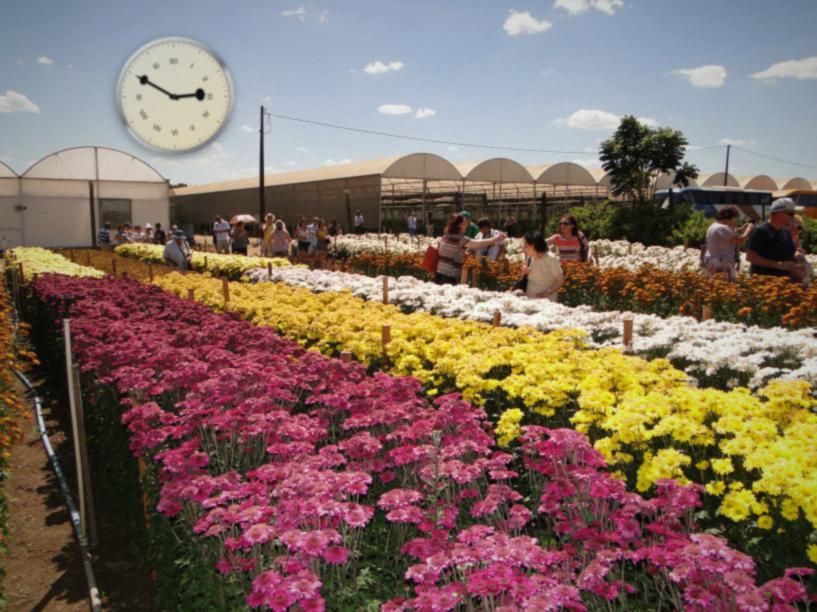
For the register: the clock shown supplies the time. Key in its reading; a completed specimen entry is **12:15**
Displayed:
**2:50**
